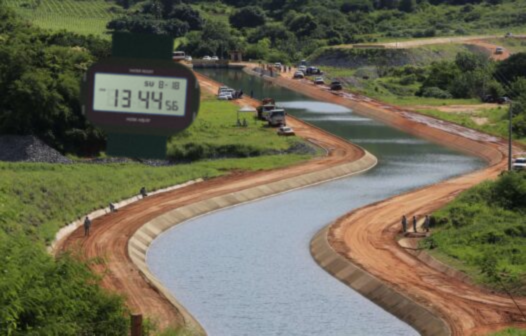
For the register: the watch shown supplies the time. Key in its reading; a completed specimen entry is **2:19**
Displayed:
**13:44**
